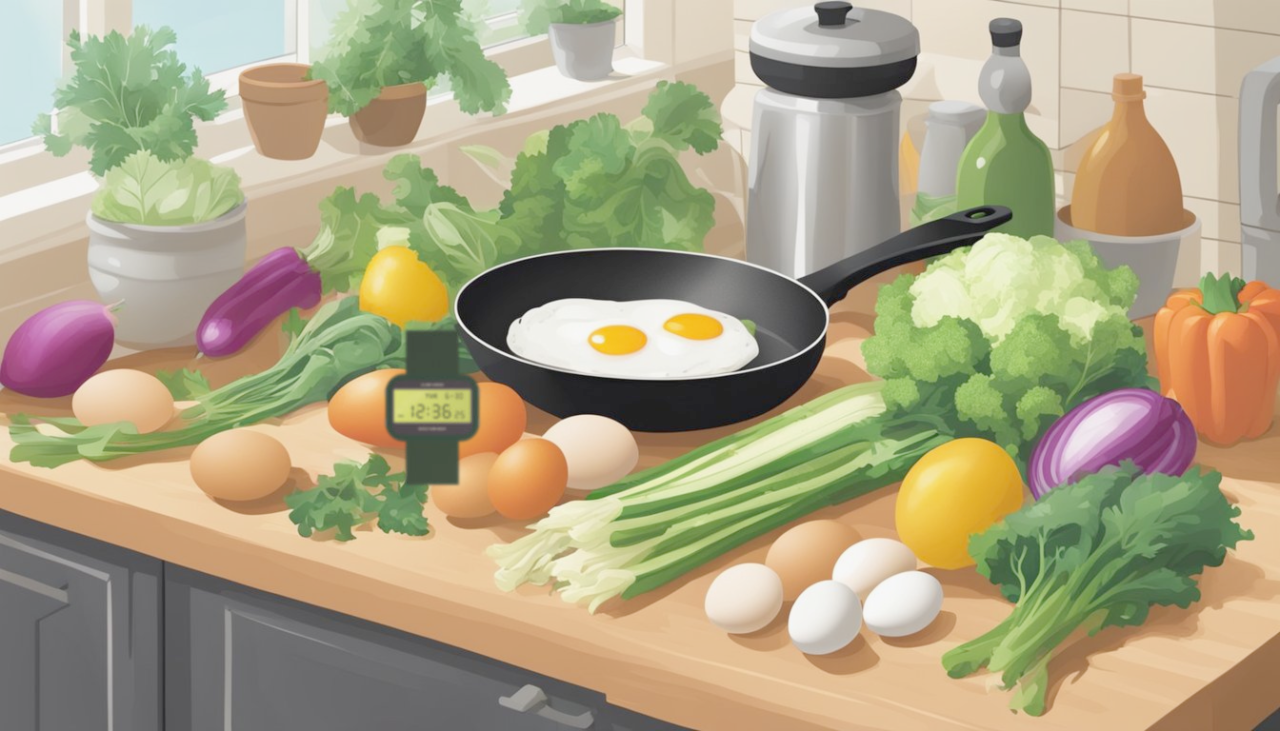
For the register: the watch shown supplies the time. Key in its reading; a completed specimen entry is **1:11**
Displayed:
**12:36**
